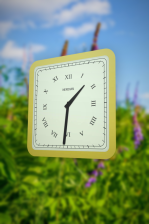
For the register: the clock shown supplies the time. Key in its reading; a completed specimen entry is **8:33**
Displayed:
**1:31**
